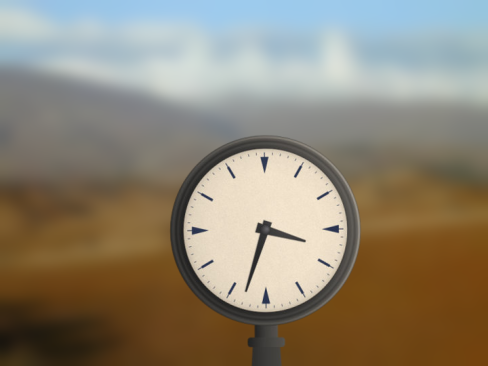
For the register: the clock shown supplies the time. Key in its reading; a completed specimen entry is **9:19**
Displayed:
**3:33**
